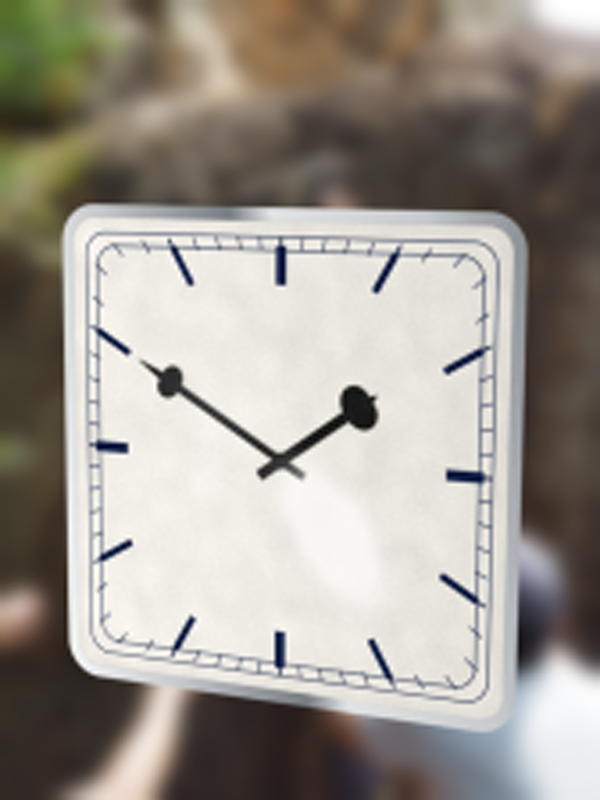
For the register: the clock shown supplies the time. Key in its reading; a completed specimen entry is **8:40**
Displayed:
**1:50**
